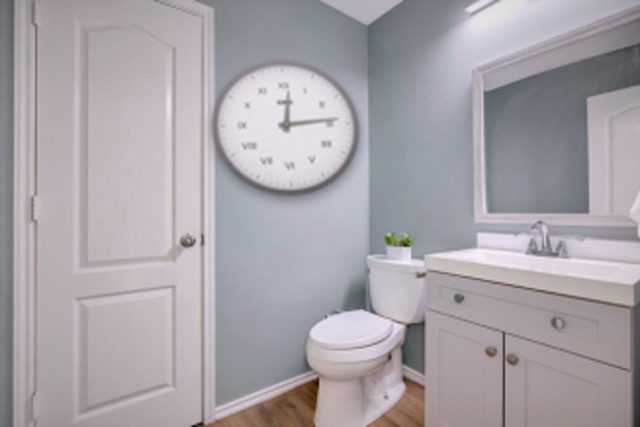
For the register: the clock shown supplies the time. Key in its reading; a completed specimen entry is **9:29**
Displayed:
**12:14**
